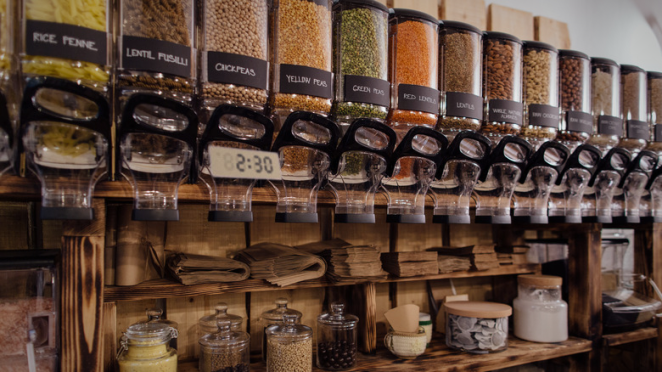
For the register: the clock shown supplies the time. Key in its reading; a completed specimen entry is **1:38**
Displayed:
**2:30**
